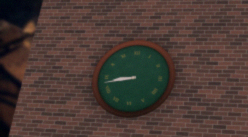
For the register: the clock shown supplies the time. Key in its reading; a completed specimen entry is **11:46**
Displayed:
**8:43**
